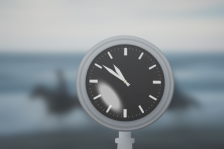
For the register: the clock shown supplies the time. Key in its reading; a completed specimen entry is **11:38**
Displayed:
**10:51**
